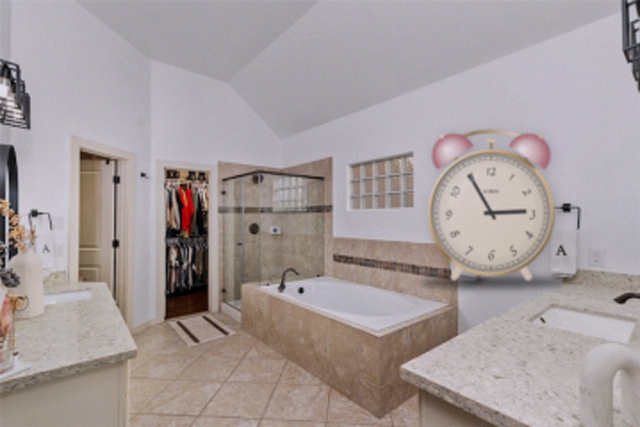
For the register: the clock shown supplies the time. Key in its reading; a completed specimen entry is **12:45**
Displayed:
**2:55**
